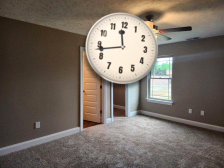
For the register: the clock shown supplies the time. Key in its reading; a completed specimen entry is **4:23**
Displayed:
**11:43**
